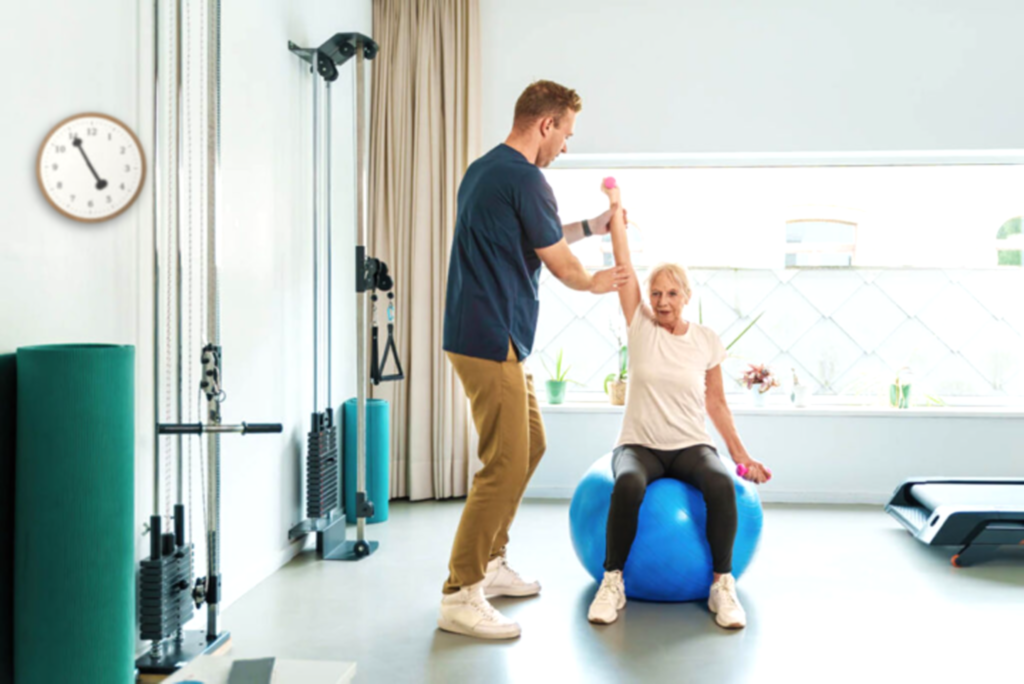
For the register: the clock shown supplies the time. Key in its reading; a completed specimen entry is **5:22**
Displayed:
**4:55**
